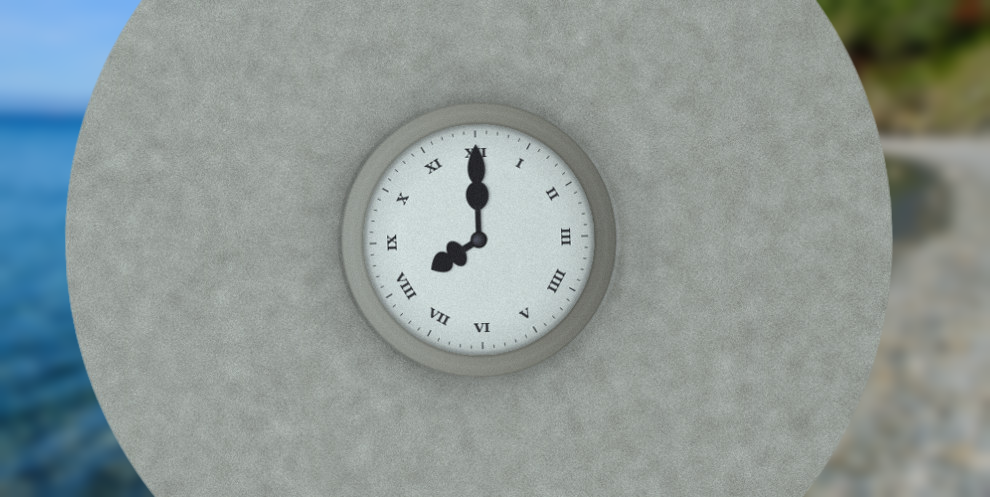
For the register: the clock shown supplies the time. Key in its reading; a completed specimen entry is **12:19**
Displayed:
**8:00**
